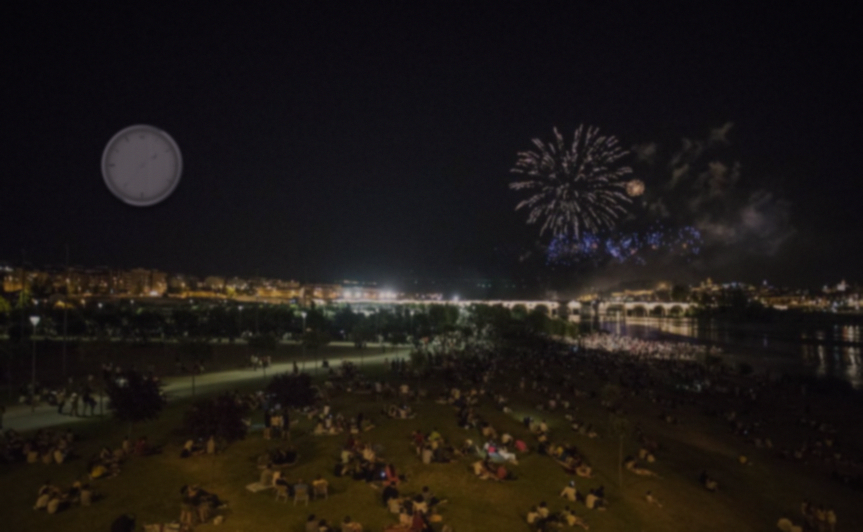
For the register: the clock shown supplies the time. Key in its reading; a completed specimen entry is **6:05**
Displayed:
**1:36**
